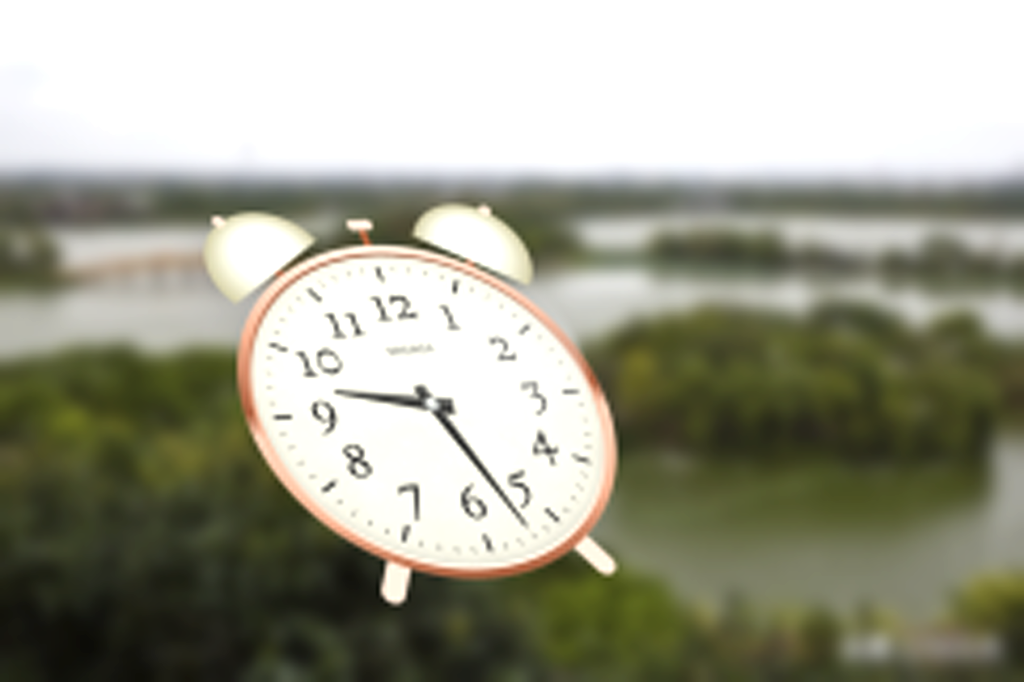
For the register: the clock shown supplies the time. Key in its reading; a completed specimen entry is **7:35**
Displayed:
**9:27**
